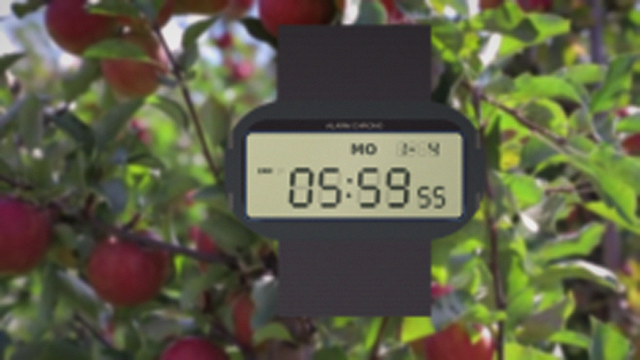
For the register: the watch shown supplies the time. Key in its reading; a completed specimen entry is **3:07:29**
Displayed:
**5:59:55**
